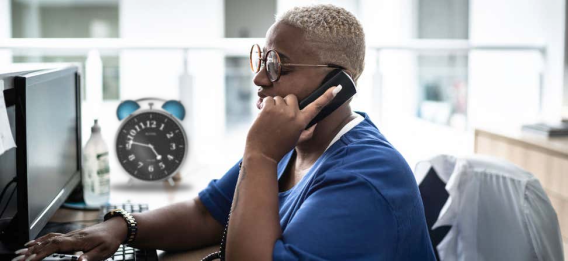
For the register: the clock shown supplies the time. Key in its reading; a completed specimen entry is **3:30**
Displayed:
**4:47**
